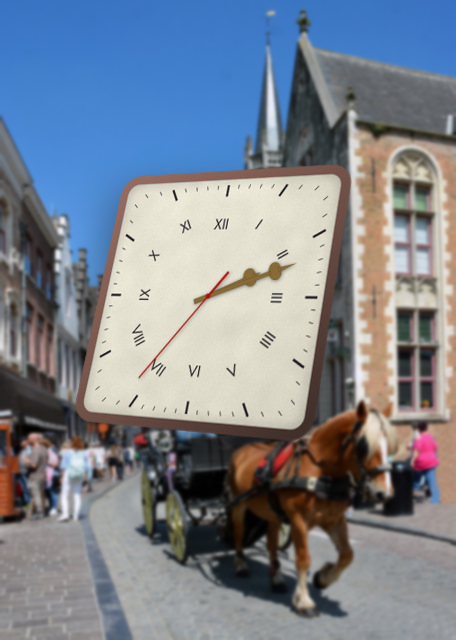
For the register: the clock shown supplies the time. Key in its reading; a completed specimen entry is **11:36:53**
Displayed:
**2:11:36**
